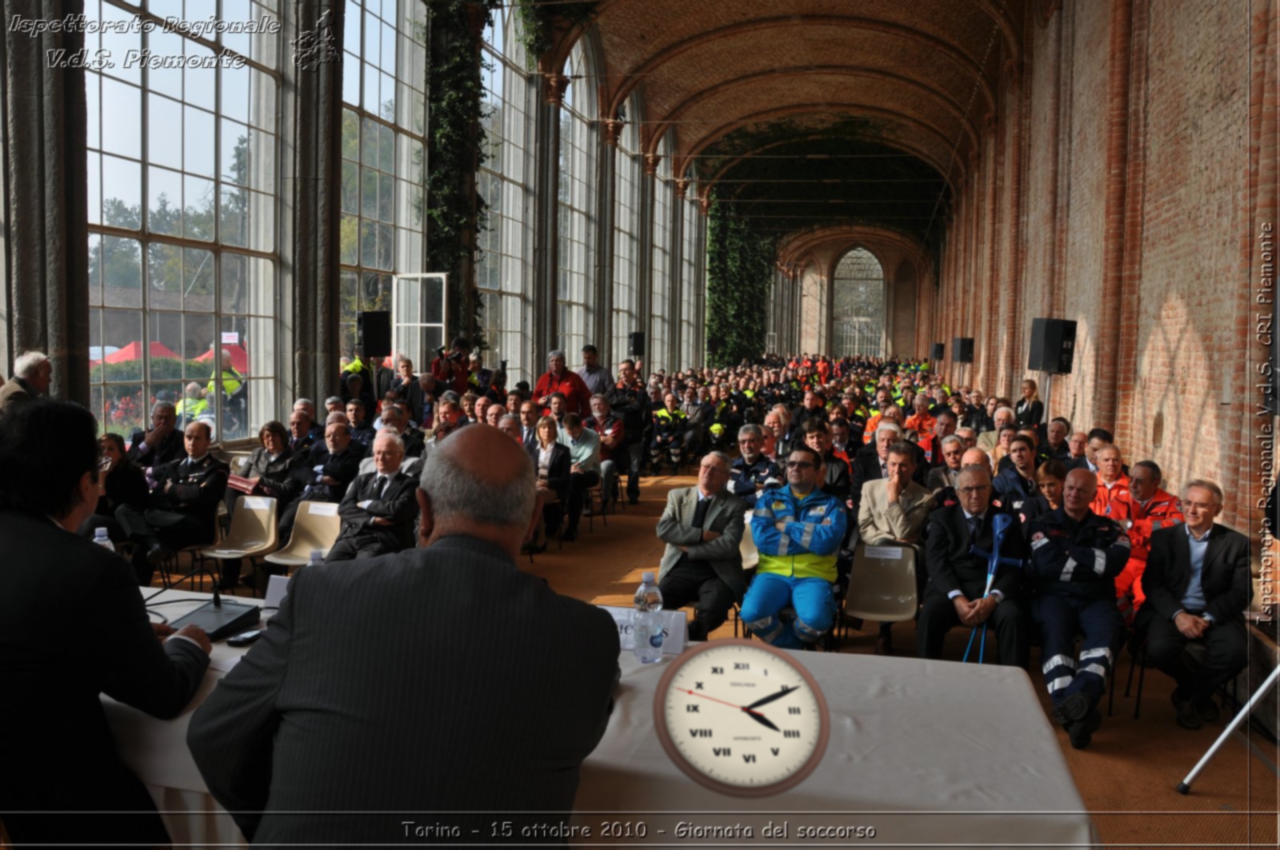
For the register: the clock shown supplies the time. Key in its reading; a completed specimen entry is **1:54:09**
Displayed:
**4:10:48**
